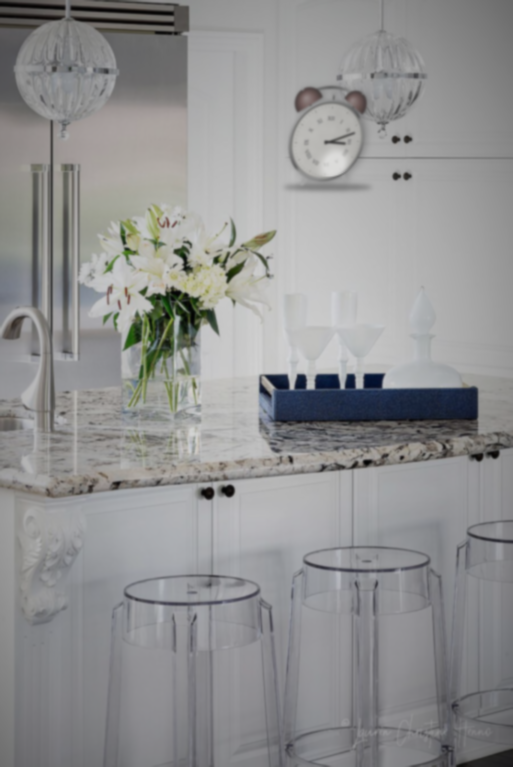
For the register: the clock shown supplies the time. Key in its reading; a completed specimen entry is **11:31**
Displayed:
**3:12**
